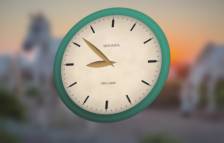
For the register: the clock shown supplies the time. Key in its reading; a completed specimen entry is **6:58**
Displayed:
**8:52**
